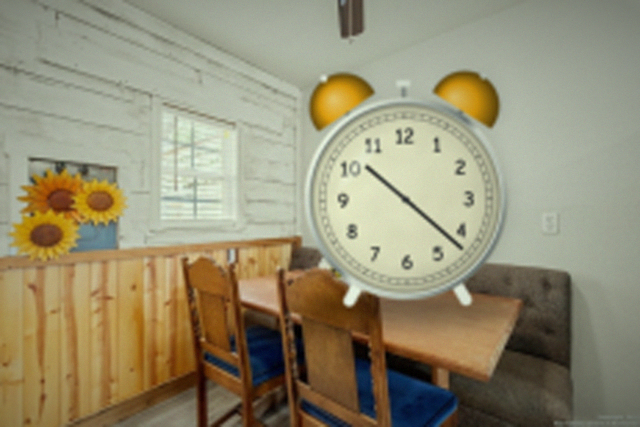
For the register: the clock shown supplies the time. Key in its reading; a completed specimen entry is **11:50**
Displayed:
**10:22**
